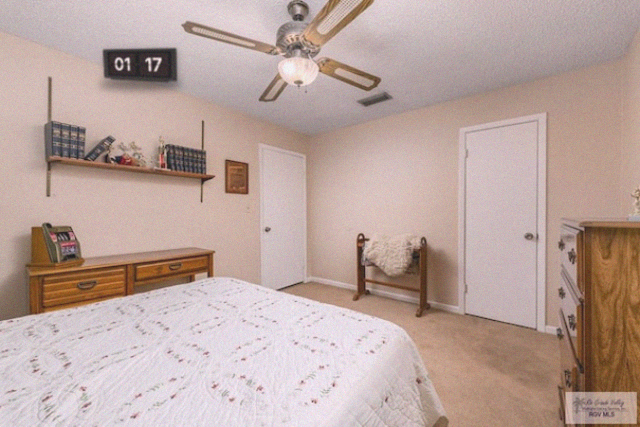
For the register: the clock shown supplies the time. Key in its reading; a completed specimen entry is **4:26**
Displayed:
**1:17**
